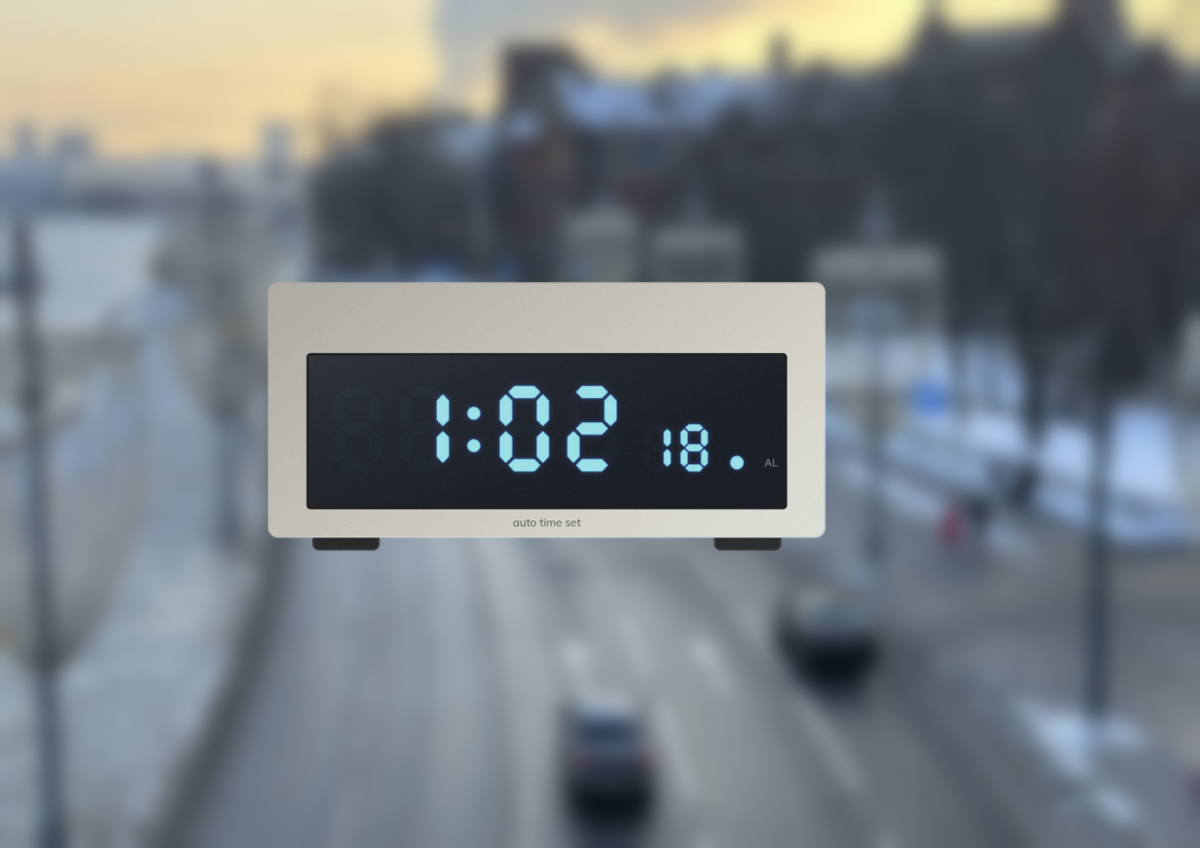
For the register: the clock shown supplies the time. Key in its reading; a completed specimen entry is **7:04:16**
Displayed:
**1:02:18**
